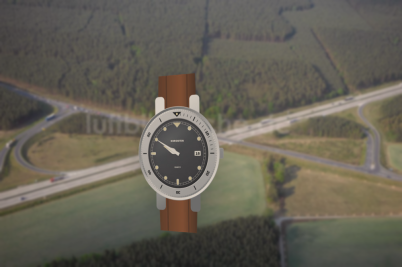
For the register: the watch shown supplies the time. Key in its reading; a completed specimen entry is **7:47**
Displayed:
**9:50**
